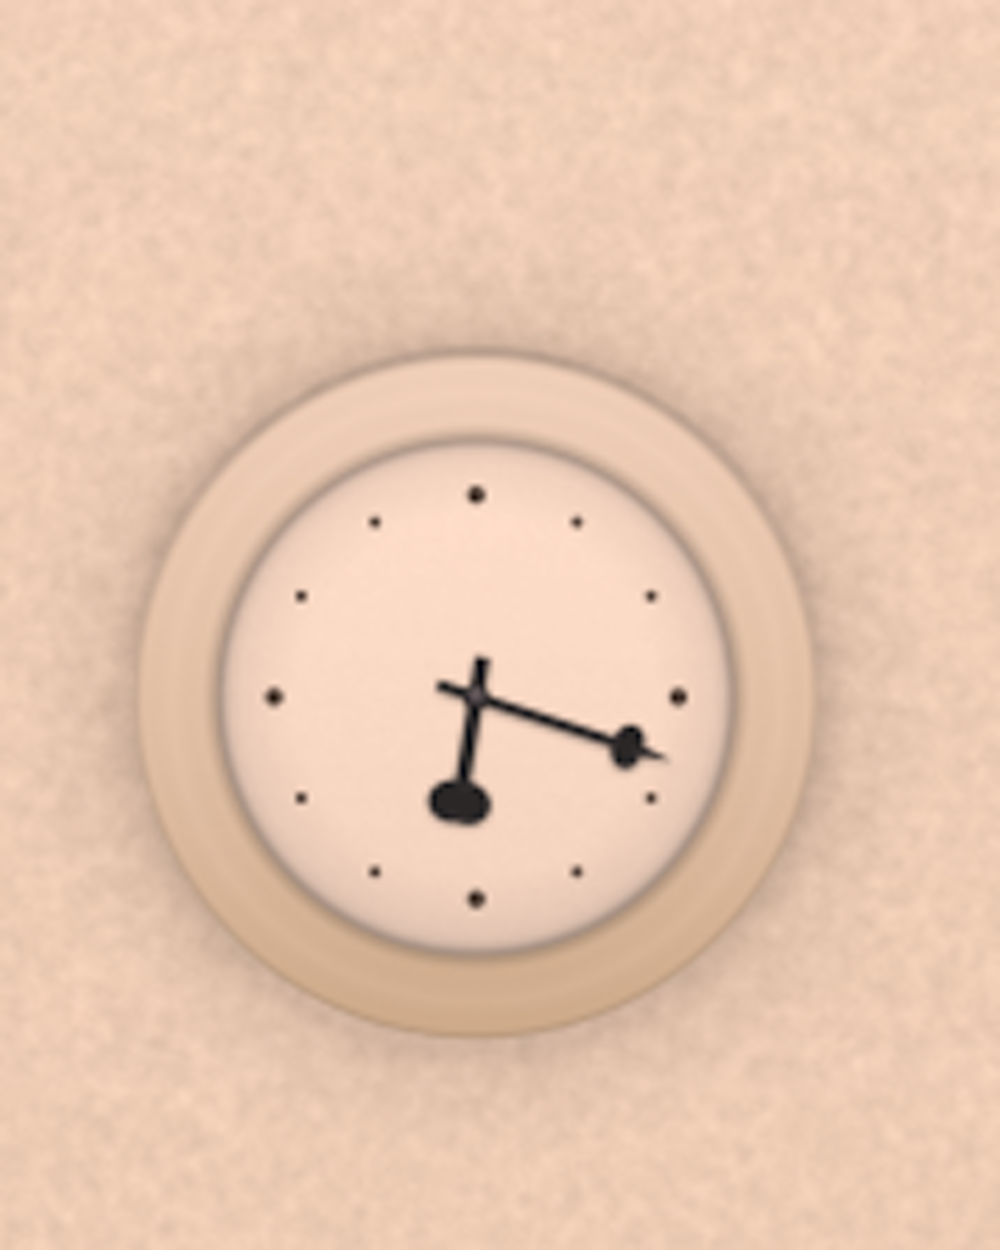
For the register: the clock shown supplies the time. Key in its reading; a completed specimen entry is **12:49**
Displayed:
**6:18**
